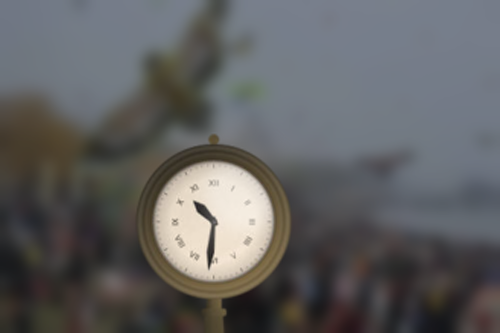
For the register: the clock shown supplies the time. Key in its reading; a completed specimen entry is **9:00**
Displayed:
**10:31**
